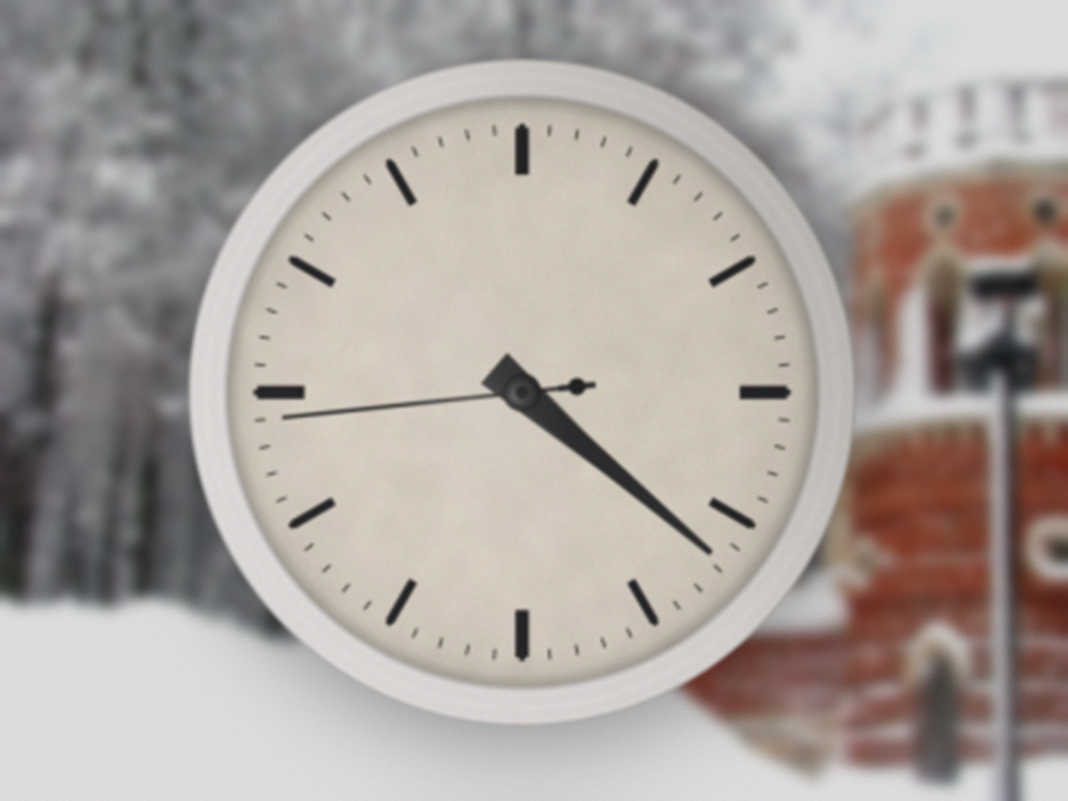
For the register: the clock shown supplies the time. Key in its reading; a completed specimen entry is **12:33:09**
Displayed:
**4:21:44**
